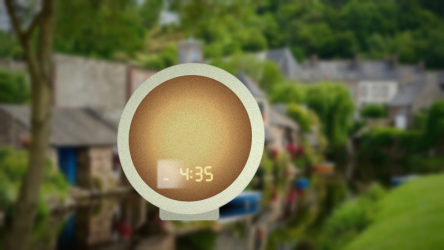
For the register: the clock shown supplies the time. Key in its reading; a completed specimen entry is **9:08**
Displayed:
**4:35**
